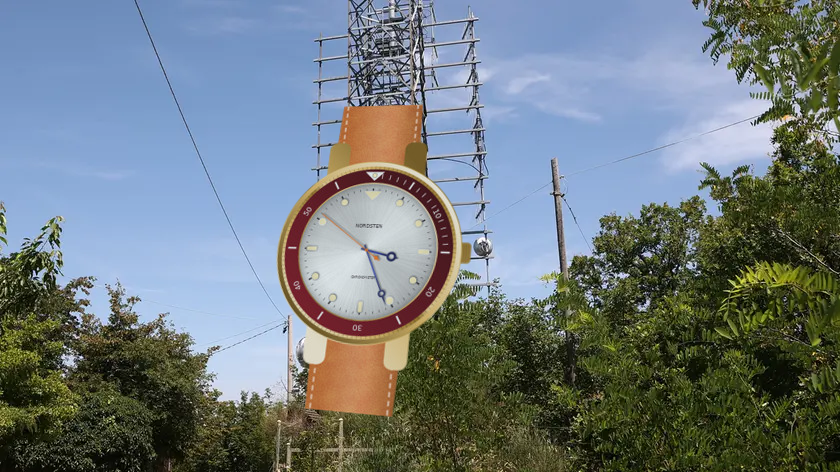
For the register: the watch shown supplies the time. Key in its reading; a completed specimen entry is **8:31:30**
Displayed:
**3:25:51**
